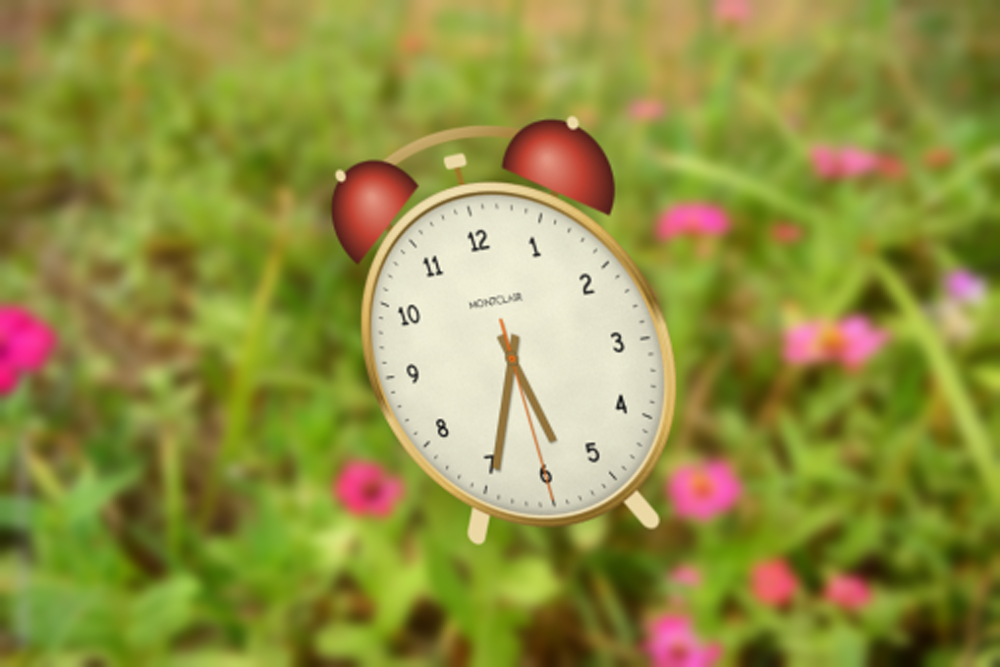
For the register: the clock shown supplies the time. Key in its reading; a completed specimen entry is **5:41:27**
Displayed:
**5:34:30**
